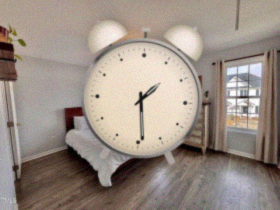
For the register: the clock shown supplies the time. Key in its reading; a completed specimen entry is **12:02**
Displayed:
**1:29**
